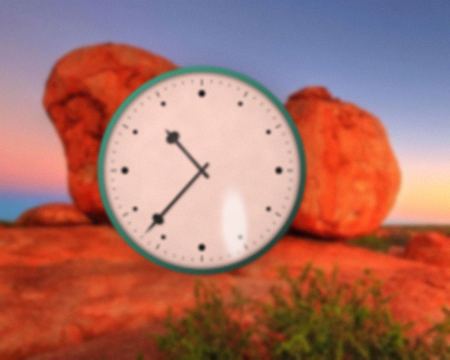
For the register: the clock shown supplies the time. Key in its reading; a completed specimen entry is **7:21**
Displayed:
**10:37**
